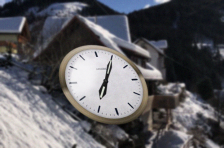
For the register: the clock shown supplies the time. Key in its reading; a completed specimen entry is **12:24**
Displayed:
**7:05**
